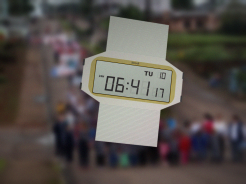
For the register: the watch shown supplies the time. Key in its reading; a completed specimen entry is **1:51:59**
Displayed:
**6:41:17**
